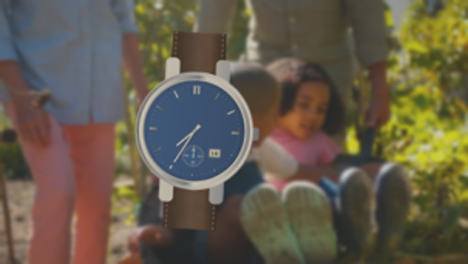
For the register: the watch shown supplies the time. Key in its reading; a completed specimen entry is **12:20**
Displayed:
**7:35**
